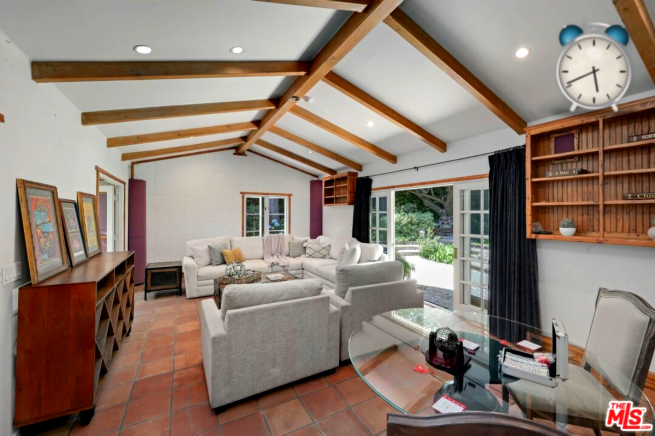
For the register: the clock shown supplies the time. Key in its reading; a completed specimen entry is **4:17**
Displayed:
**5:41**
